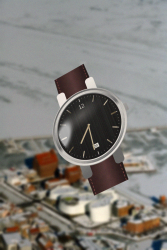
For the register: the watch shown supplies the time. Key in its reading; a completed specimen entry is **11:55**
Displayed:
**7:31**
